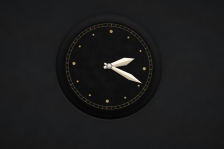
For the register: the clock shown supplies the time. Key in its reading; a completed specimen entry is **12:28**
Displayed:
**2:19**
